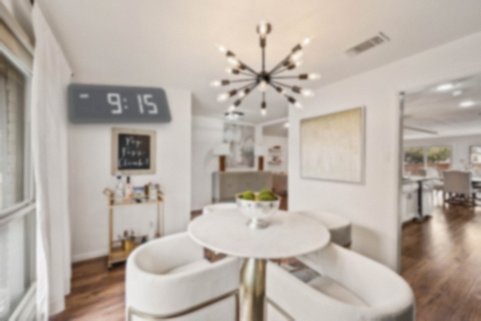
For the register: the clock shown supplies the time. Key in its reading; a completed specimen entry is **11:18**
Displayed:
**9:15**
